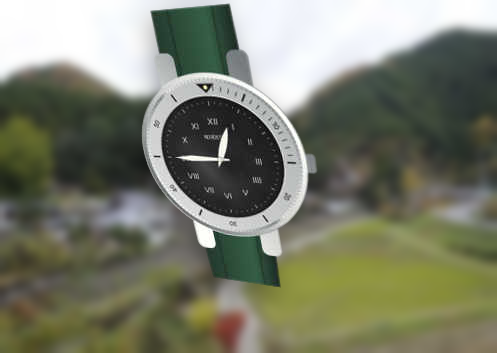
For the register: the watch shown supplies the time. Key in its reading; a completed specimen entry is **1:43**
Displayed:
**12:45**
